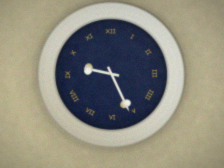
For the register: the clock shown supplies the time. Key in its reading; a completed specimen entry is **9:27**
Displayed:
**9:26**
